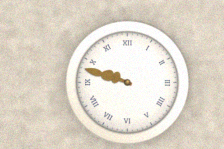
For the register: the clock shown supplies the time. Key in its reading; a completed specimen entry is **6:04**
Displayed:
**9:48**
